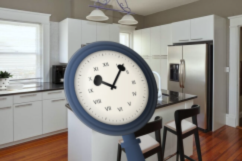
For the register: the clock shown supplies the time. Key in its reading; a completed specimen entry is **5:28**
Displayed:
**10:07**
